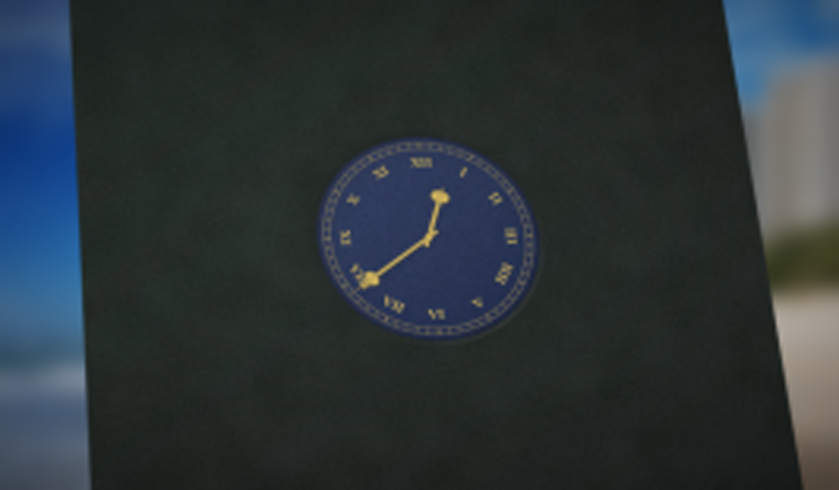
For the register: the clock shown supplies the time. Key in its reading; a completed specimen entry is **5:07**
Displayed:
**12:39**
